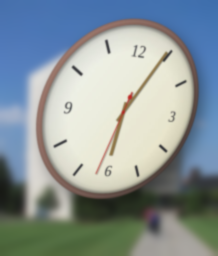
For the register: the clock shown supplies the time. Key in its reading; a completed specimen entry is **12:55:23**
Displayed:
**6:04:32**
